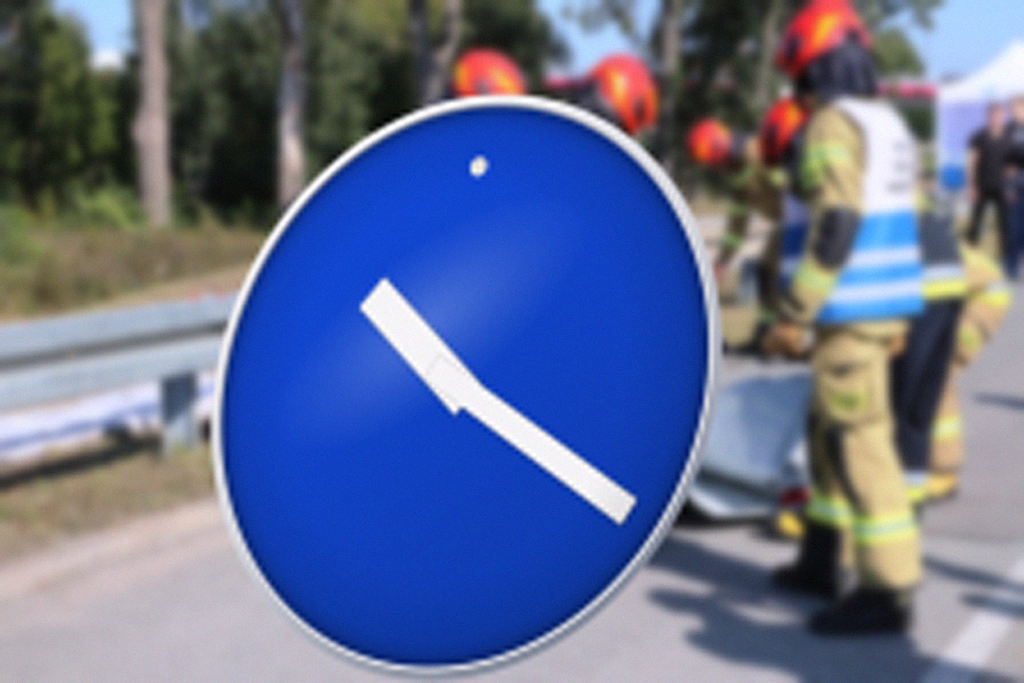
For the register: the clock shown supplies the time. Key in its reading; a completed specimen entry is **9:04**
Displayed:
**10:20**
